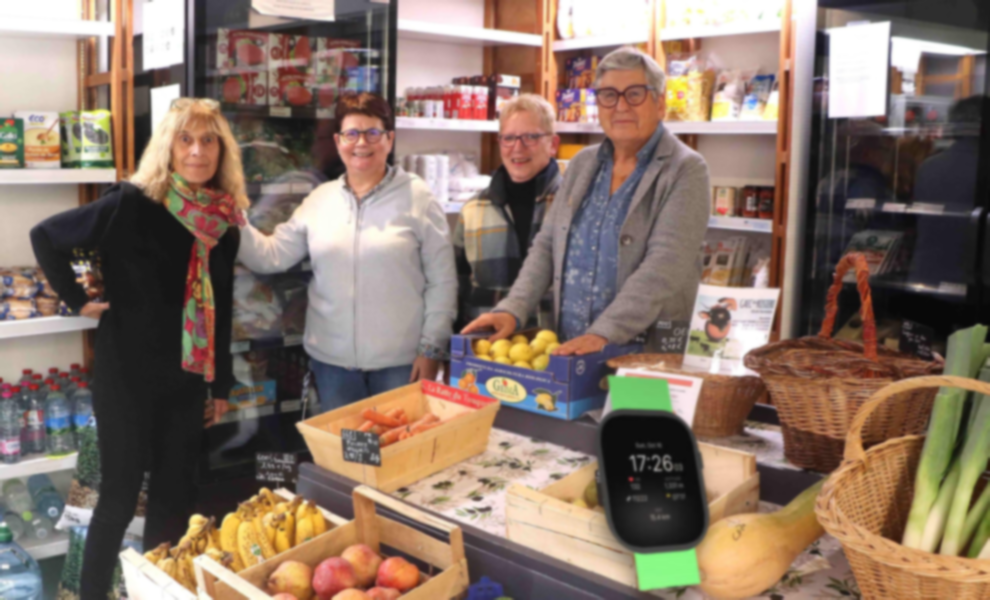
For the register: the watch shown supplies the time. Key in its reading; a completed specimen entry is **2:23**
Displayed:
**17:26**
